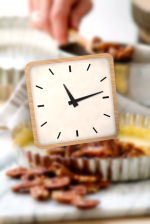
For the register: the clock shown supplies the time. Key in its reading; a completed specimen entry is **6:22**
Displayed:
**11:13**
